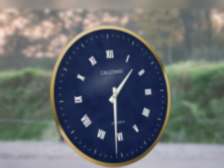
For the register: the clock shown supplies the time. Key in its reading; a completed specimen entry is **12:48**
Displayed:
**1:31**
